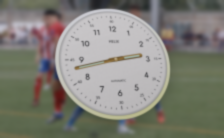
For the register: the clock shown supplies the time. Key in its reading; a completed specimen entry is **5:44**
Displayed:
**2:43**
